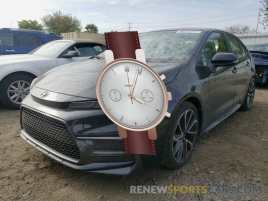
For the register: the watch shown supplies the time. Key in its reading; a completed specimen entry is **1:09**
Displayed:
**4:04**
